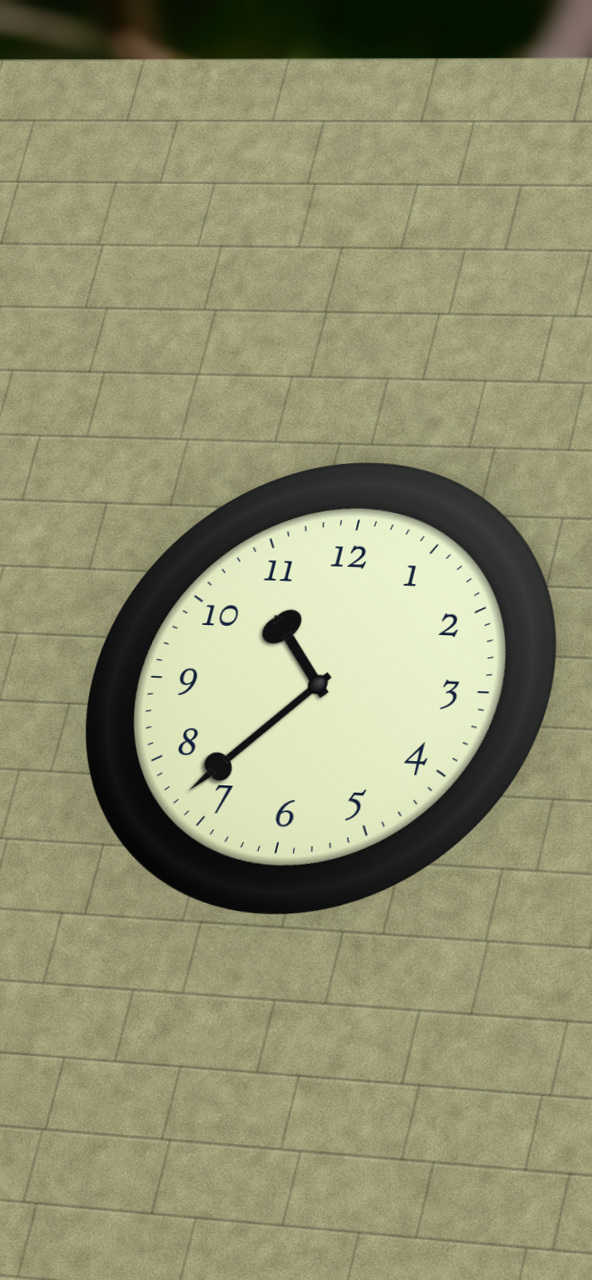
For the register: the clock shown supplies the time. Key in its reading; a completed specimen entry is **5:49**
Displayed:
**10:37**
